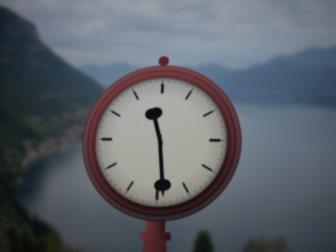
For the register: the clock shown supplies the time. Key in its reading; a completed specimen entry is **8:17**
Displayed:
**11:29**
